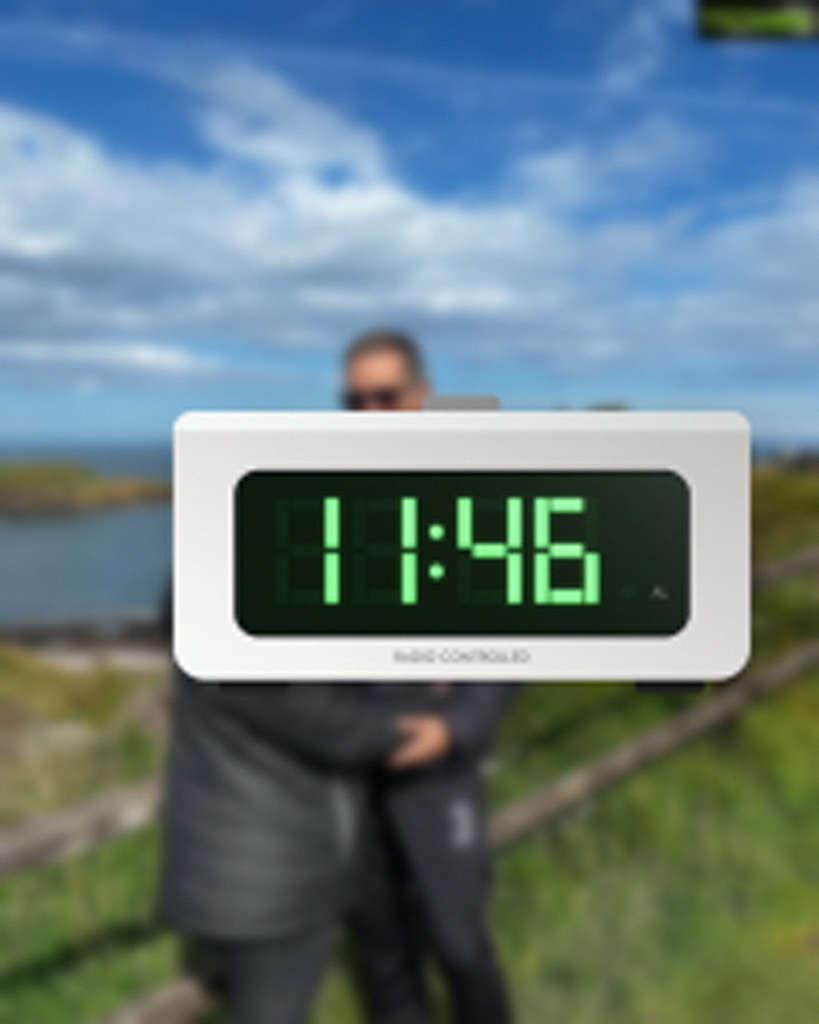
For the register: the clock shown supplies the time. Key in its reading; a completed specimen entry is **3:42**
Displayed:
**11:46**
